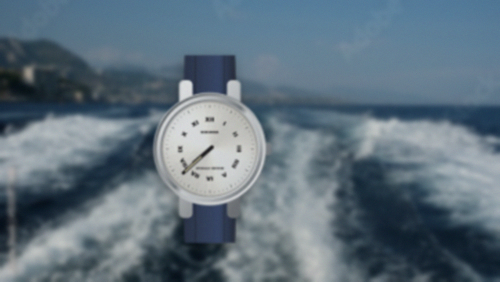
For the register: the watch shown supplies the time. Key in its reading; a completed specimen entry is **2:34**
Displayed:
**7:38**
